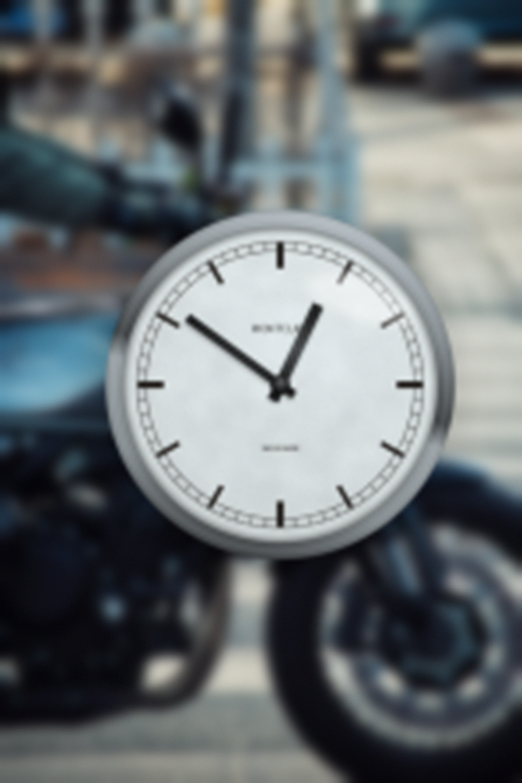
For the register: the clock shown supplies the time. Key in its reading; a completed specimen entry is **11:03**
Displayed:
**12:51**
